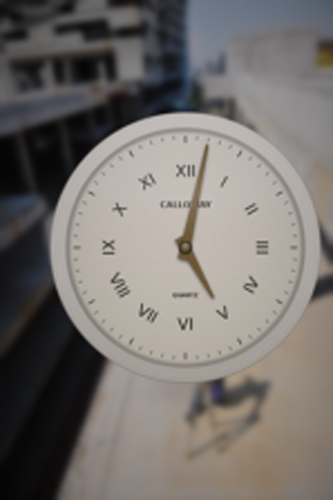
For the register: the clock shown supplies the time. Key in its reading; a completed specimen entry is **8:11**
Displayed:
**5:02**
